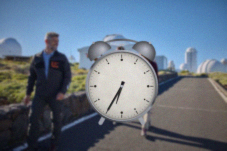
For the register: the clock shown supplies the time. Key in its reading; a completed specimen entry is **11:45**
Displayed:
**6:35**
